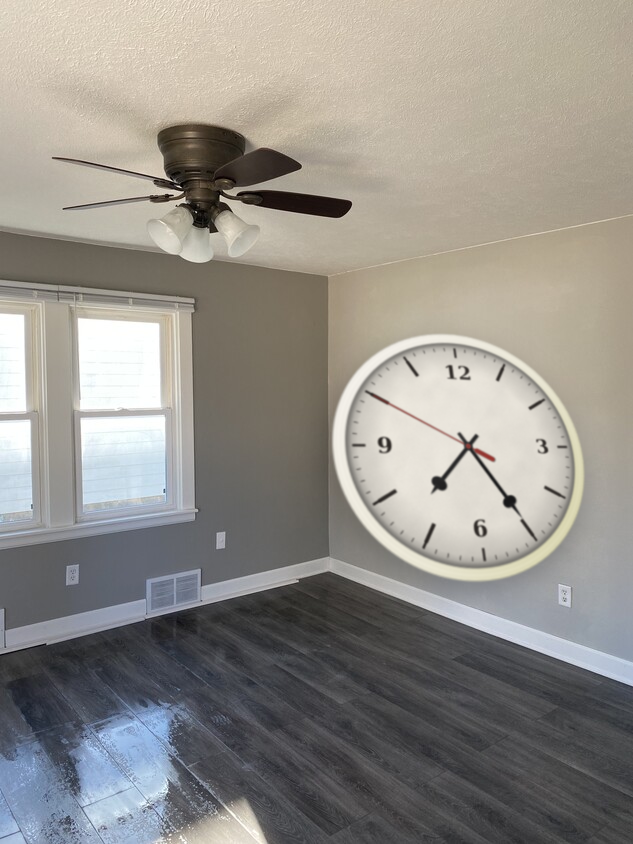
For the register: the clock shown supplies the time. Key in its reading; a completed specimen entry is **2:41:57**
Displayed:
**7:24:50**
